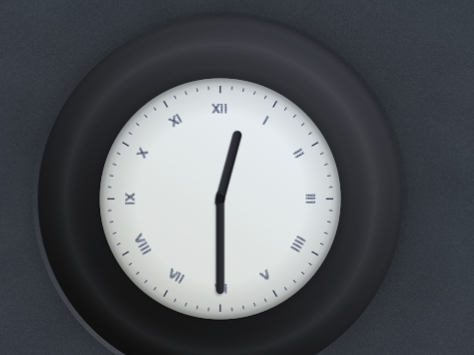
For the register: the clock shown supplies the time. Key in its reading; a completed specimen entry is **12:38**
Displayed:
**12:30**
